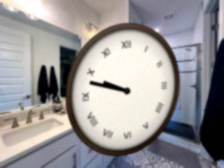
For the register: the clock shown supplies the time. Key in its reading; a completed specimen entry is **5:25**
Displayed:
**9:48**
